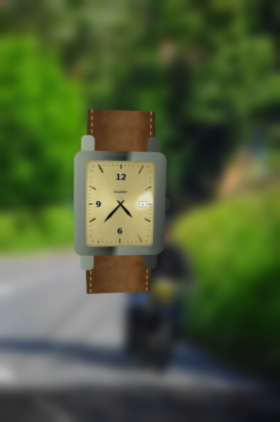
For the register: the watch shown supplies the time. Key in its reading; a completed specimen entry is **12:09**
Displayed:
**4:37**
